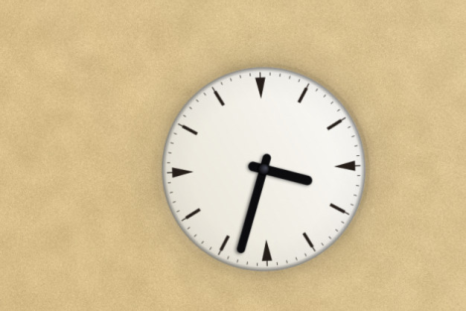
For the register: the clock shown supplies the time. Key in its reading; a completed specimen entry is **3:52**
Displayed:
**3:33**
